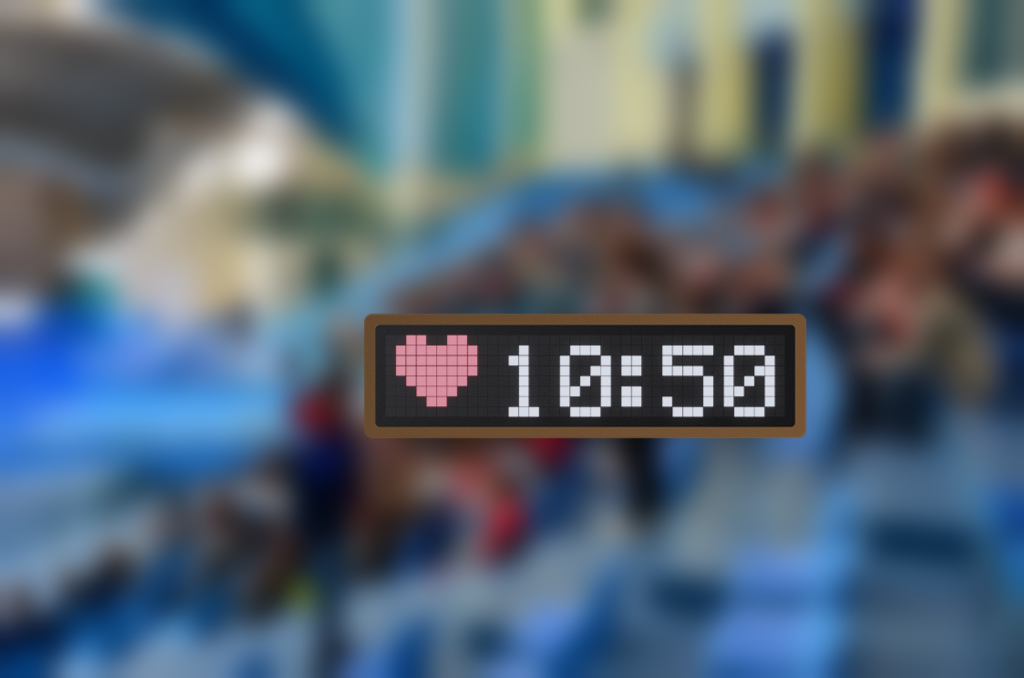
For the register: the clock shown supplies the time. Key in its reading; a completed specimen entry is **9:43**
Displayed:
**10:50**
